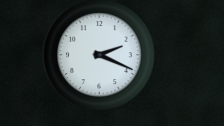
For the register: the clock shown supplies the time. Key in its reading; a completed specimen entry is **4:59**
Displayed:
**2:19**
